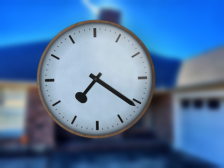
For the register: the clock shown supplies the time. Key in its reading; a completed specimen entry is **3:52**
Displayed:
**7:21**
